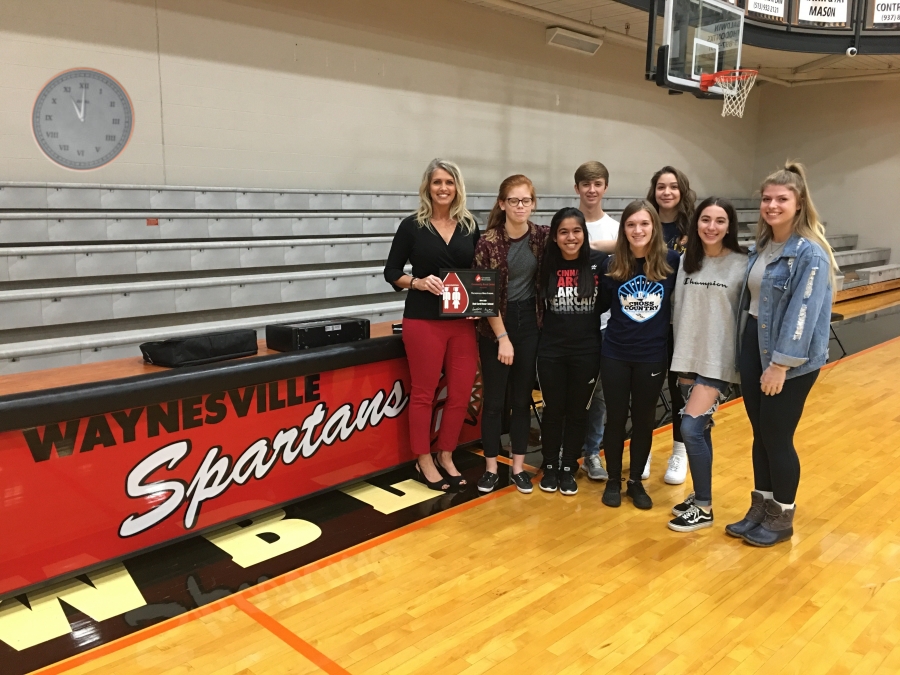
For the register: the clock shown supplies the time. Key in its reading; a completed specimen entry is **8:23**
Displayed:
**11:00**
